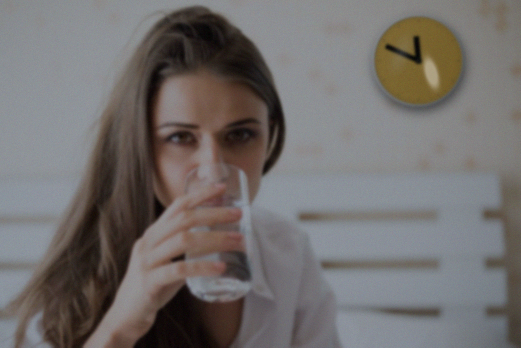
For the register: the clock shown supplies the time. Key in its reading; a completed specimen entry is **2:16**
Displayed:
**11:49**
